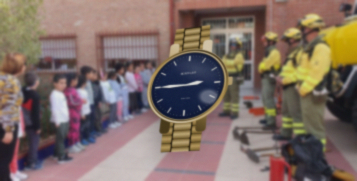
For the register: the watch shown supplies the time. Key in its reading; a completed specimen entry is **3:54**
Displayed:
**2:45**
